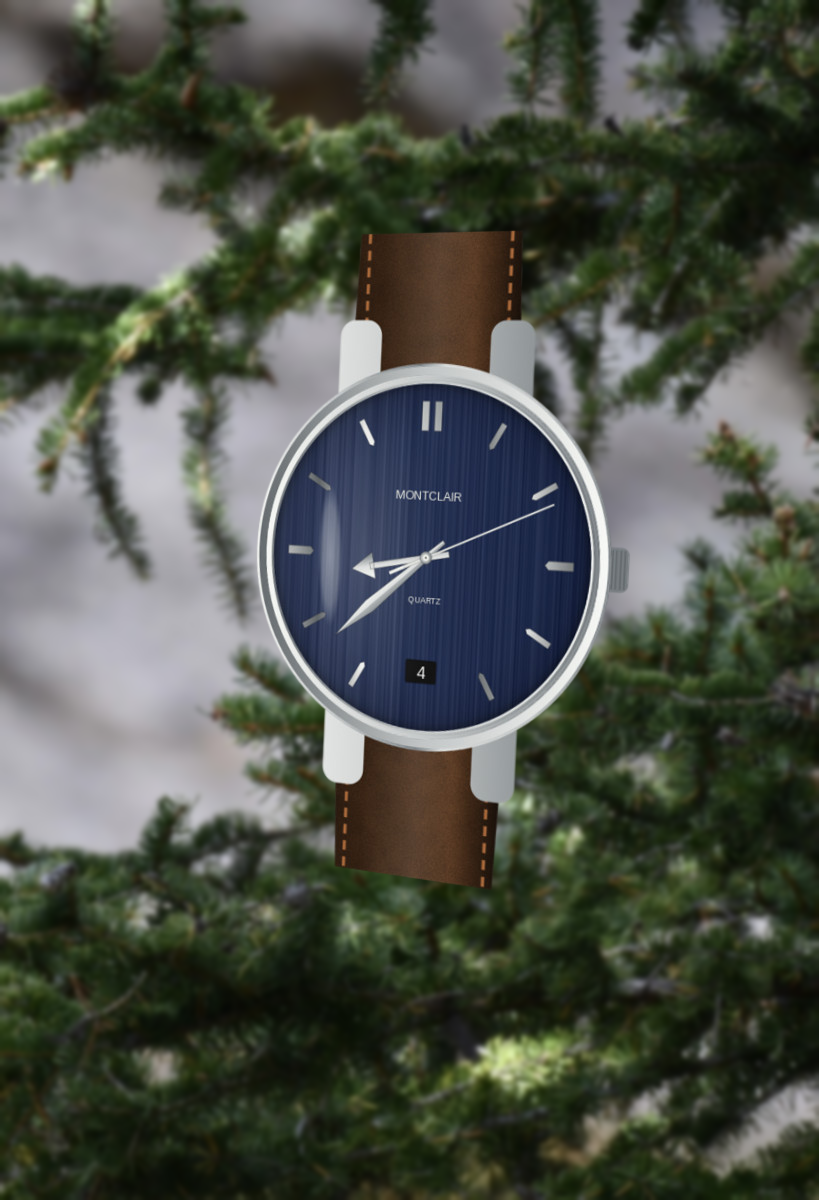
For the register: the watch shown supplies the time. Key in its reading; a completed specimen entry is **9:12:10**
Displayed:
**8:38:11**
